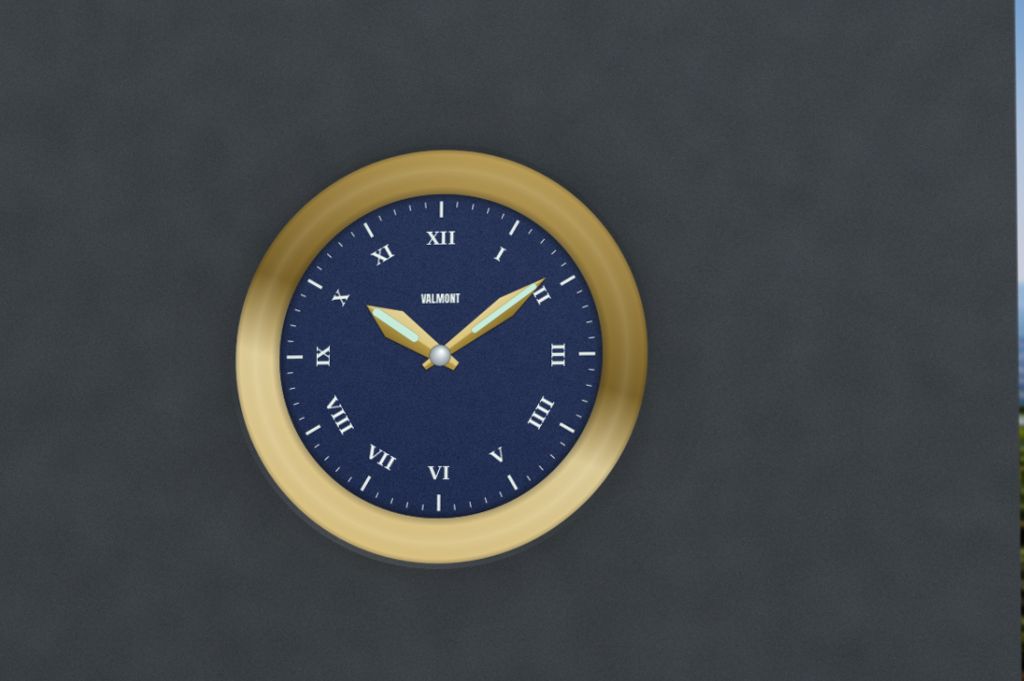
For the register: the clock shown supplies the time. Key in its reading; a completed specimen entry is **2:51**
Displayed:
**10:09**
